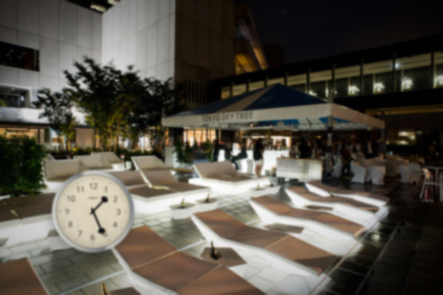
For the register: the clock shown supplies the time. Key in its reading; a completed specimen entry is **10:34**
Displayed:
**1:26**
